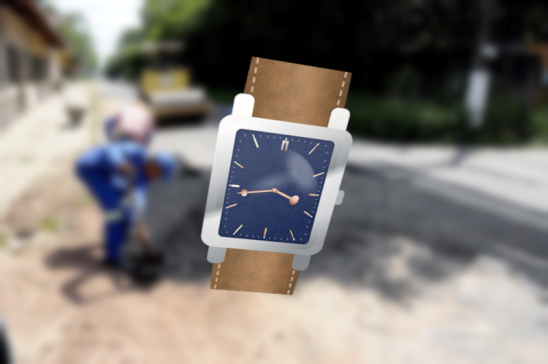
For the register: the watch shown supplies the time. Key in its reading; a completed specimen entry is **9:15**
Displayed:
**3:43**
